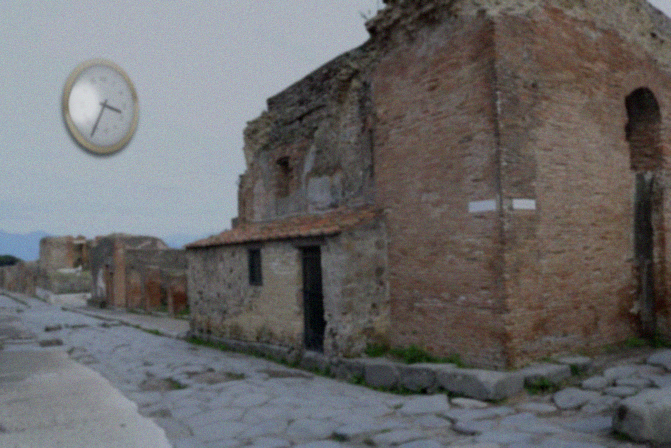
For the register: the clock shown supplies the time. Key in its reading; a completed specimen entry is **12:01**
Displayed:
**3:35**
